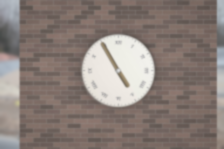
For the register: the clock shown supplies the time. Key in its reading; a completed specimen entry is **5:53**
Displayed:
**4:55**
